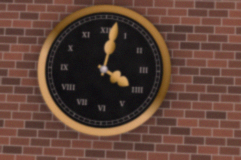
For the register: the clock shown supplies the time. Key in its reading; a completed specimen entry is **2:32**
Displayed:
**4:02**
